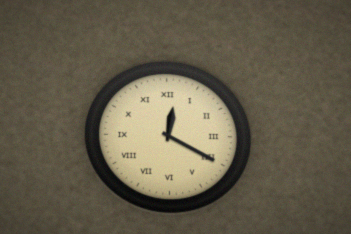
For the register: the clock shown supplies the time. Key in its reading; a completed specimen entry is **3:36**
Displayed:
**12:20**
